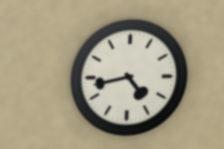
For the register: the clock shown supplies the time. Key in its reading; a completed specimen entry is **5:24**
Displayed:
**4:43**
